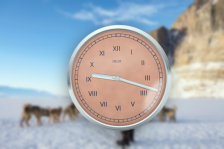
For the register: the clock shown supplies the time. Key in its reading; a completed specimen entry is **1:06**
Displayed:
**9:18**
